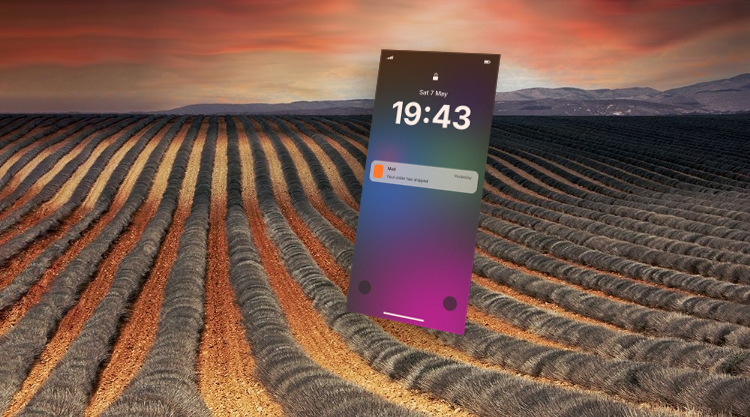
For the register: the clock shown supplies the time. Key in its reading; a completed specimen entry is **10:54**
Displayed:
**19:43**
